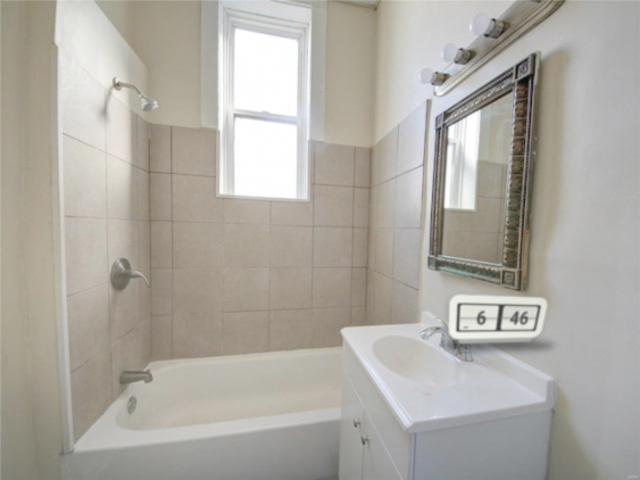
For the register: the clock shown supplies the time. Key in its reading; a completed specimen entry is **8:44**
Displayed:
**6:46**
